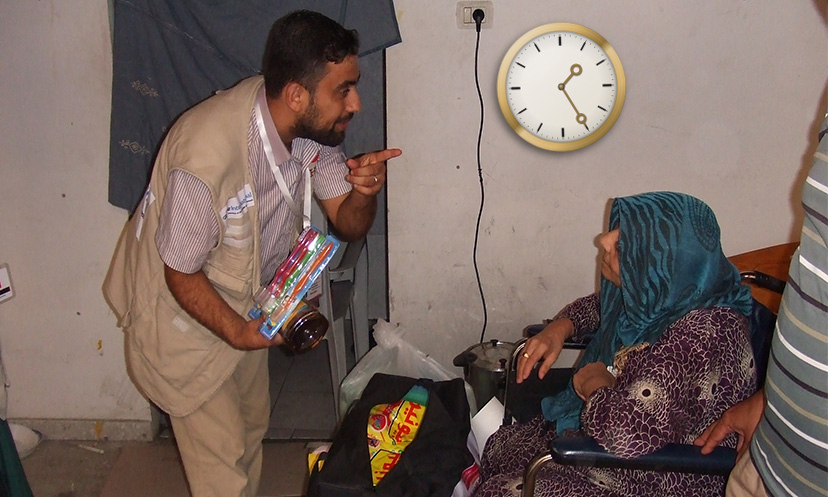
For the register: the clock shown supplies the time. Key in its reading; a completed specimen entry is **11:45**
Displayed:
**1:25**
